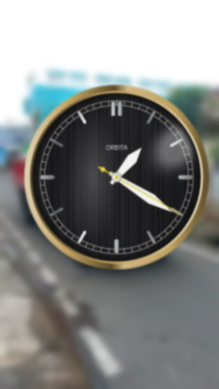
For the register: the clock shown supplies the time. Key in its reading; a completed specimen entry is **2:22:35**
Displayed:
**1:20:20**
